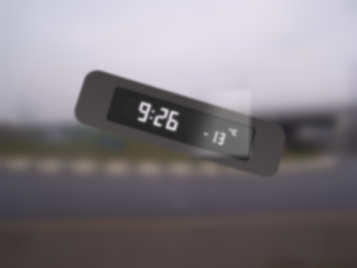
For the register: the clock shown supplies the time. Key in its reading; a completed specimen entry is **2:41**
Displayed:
**9:26**
